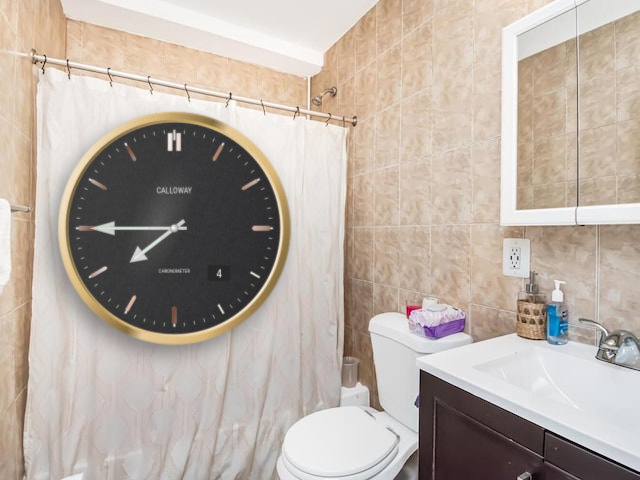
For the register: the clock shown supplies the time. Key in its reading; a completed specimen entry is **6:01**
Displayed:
**7:45**
